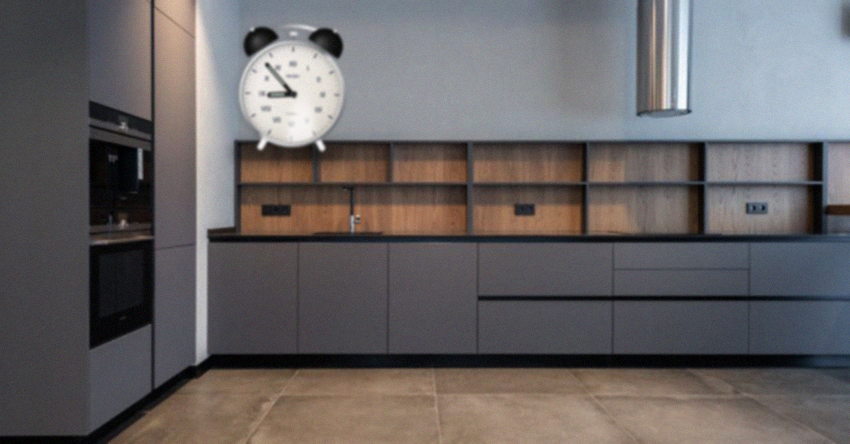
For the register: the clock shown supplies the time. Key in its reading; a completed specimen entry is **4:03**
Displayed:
**8:53**
